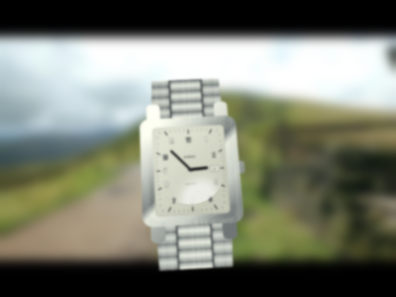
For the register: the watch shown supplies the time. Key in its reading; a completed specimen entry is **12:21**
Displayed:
**2:53**
